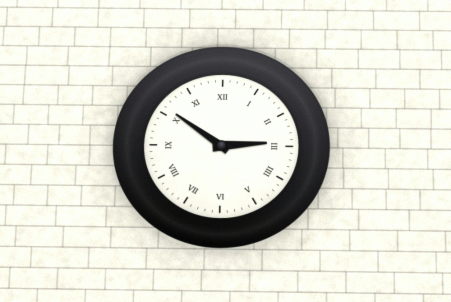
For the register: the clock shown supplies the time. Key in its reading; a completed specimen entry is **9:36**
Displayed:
**2:51**
